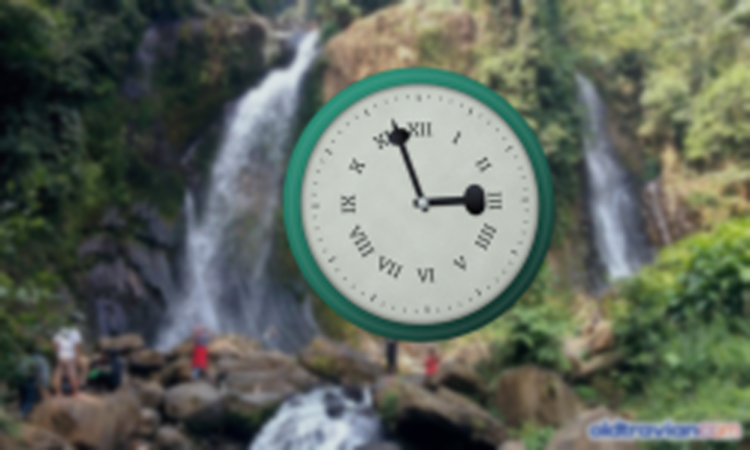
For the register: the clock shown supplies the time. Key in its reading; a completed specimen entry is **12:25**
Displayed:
**2:57**
